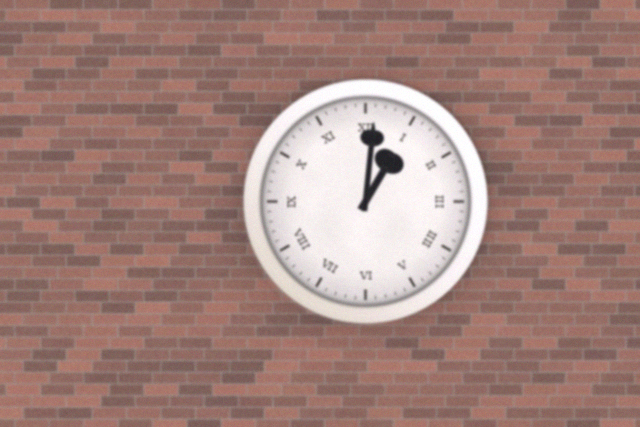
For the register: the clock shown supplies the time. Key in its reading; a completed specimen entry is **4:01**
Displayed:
**1:01**
